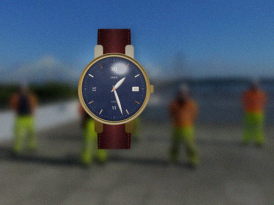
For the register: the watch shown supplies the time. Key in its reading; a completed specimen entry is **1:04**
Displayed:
**1:27**
